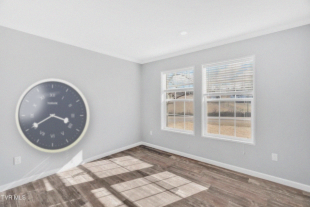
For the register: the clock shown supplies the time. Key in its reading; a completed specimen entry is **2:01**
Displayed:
**3:40**
